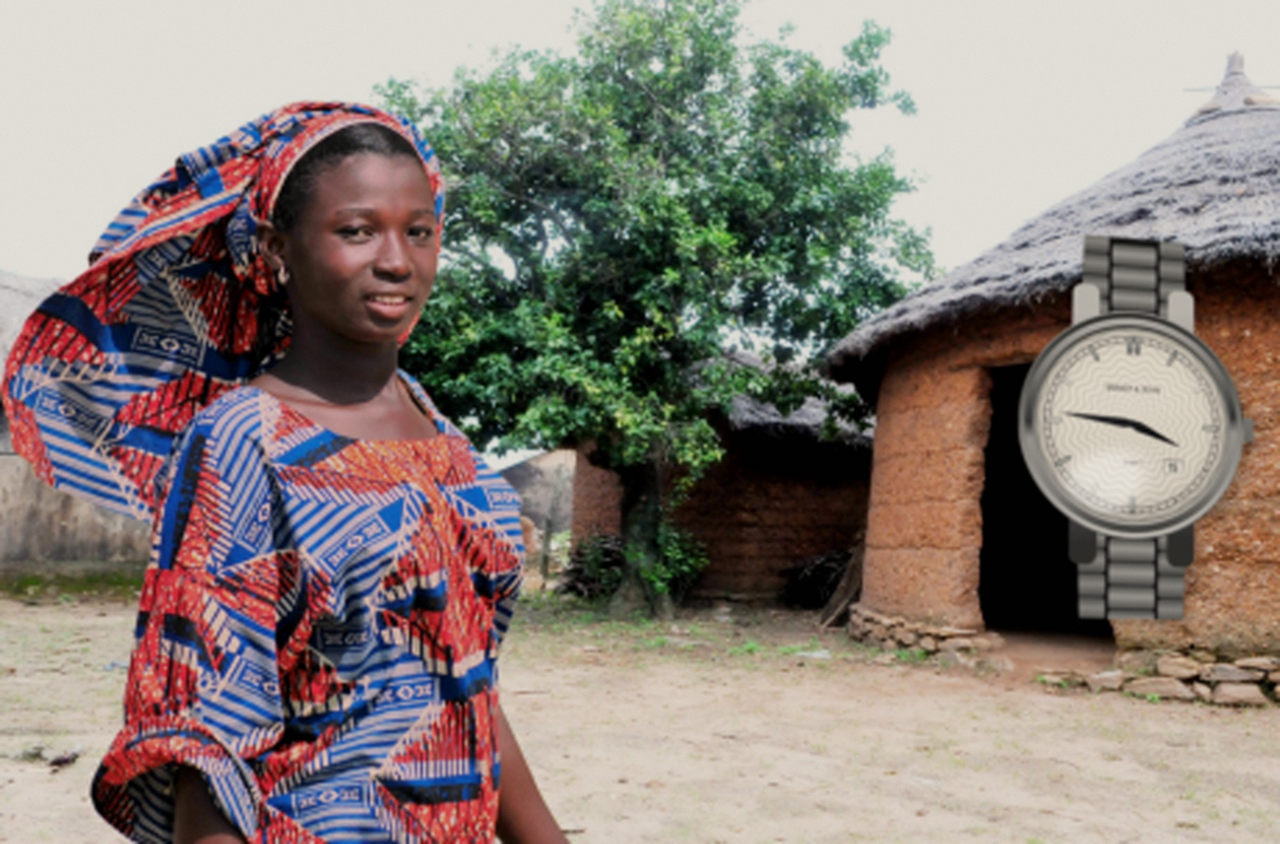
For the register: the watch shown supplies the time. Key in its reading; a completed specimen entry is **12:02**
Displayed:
**3:46**
